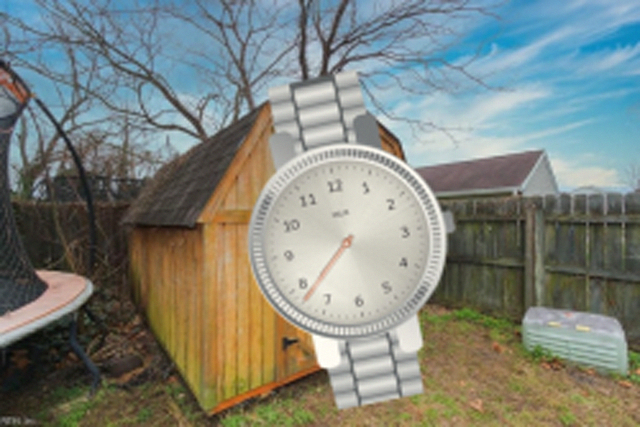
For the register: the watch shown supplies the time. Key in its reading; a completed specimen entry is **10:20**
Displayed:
**7:38**
